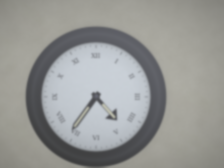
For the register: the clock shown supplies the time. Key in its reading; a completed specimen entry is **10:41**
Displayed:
**4:36**
